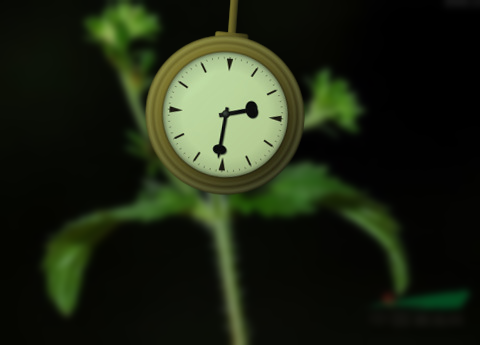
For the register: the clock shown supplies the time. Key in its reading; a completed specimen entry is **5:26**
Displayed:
**2:31**
